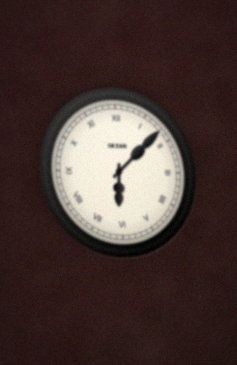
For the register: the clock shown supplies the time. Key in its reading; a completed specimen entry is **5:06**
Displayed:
**6:08**
